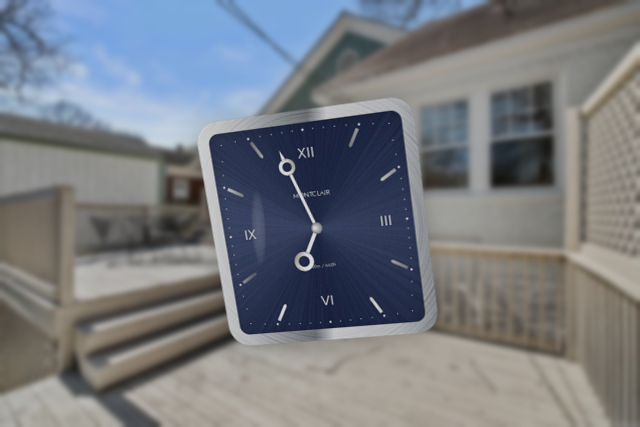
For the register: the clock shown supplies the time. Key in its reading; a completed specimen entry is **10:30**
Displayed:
**6:57**
